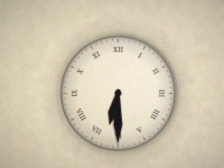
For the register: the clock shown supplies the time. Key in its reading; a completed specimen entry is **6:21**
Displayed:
**6:30**
